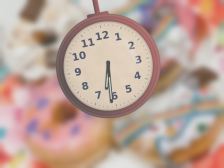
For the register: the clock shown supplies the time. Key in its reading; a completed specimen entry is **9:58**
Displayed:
**6:31**
